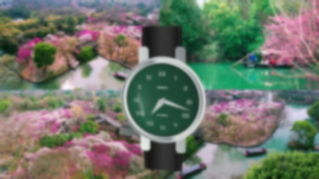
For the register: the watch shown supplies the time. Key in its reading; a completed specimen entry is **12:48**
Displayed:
**7:18**
